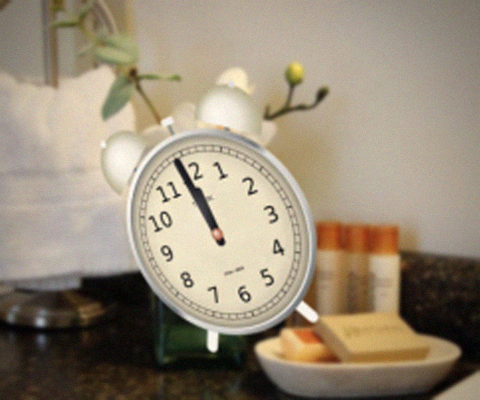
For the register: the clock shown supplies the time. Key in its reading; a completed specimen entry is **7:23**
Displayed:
**11:59**
